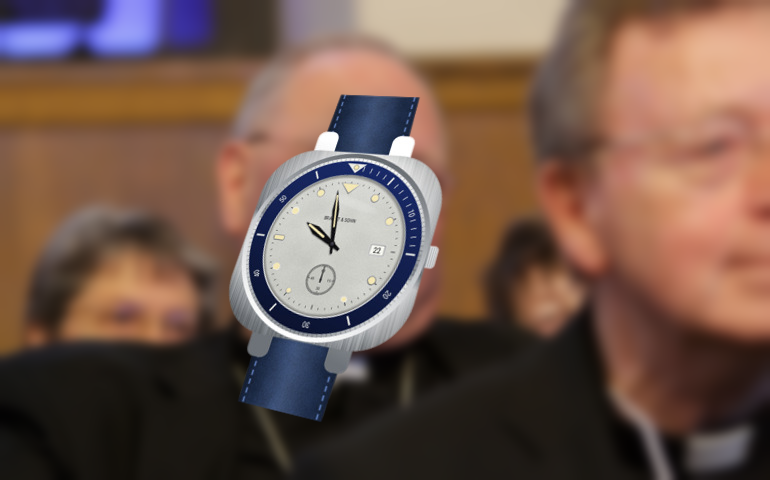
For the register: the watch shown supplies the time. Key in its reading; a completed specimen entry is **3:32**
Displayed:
**9:58**
